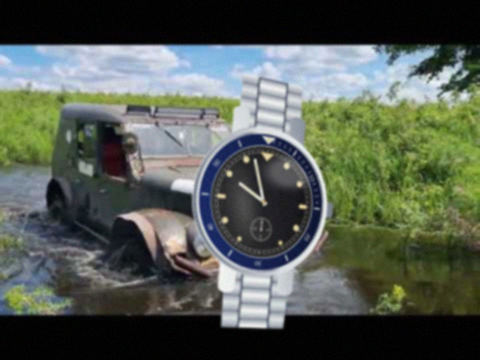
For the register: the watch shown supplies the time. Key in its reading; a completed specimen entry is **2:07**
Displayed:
**9:57**
